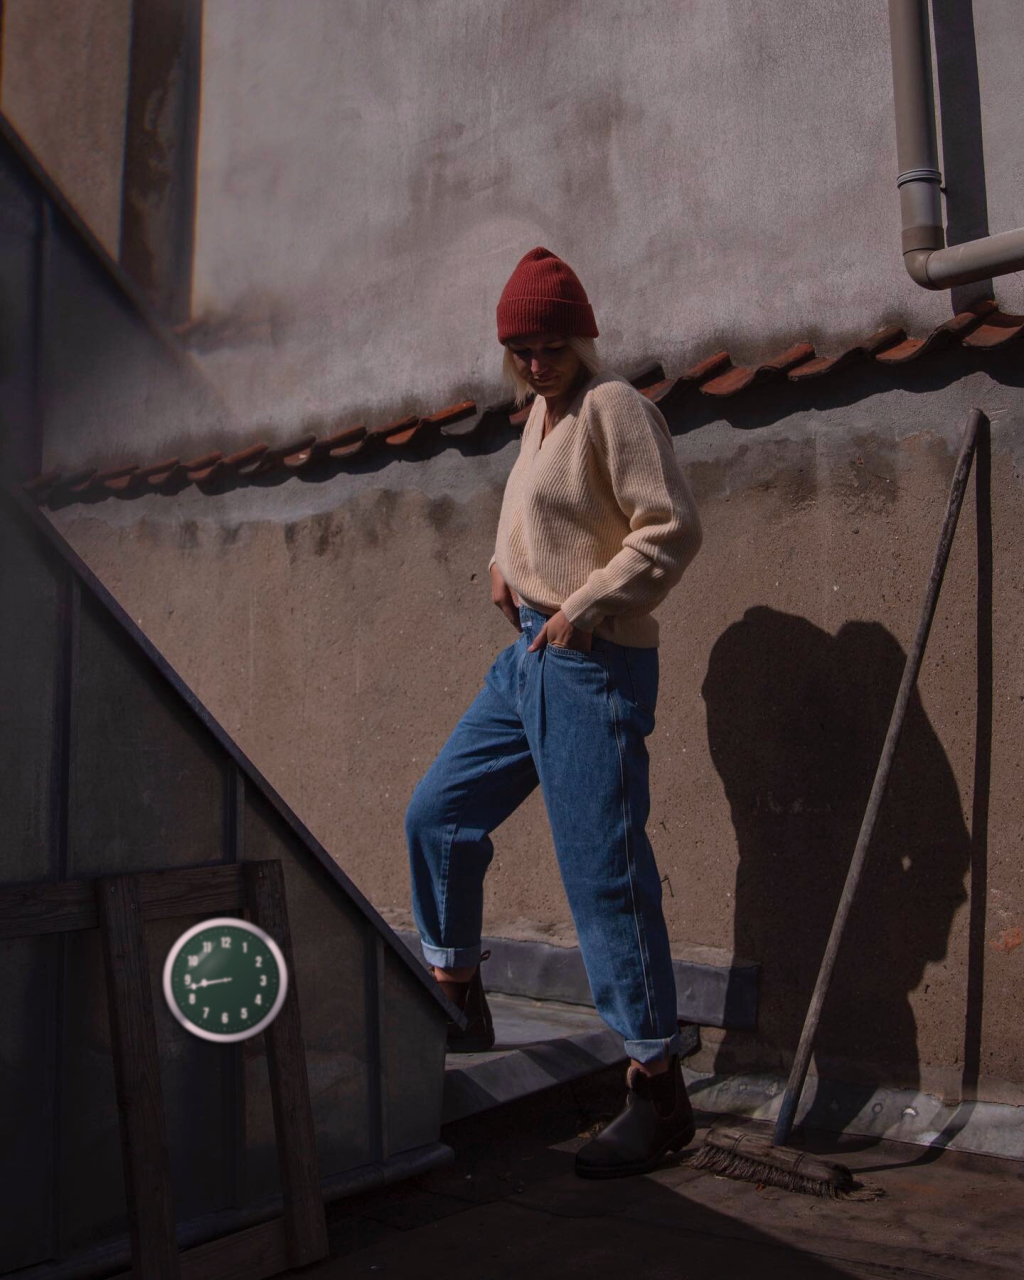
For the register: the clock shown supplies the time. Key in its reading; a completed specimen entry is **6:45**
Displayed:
**8:43**
